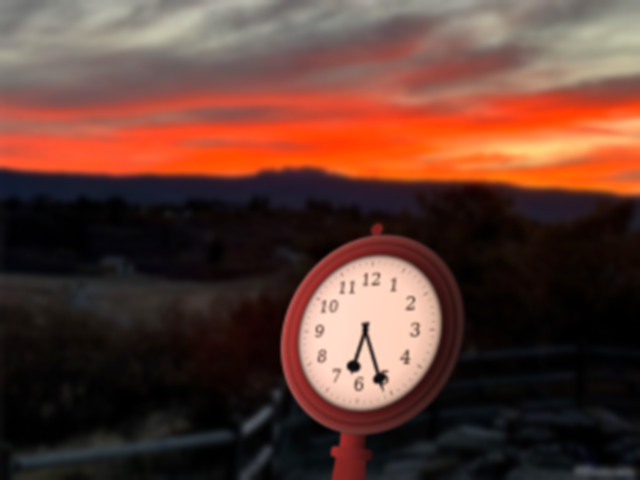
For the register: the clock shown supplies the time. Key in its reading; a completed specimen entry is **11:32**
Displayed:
**6:26**
